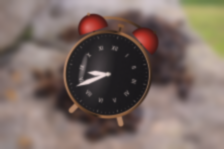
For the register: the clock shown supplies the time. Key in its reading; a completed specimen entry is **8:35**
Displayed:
**8:39**
